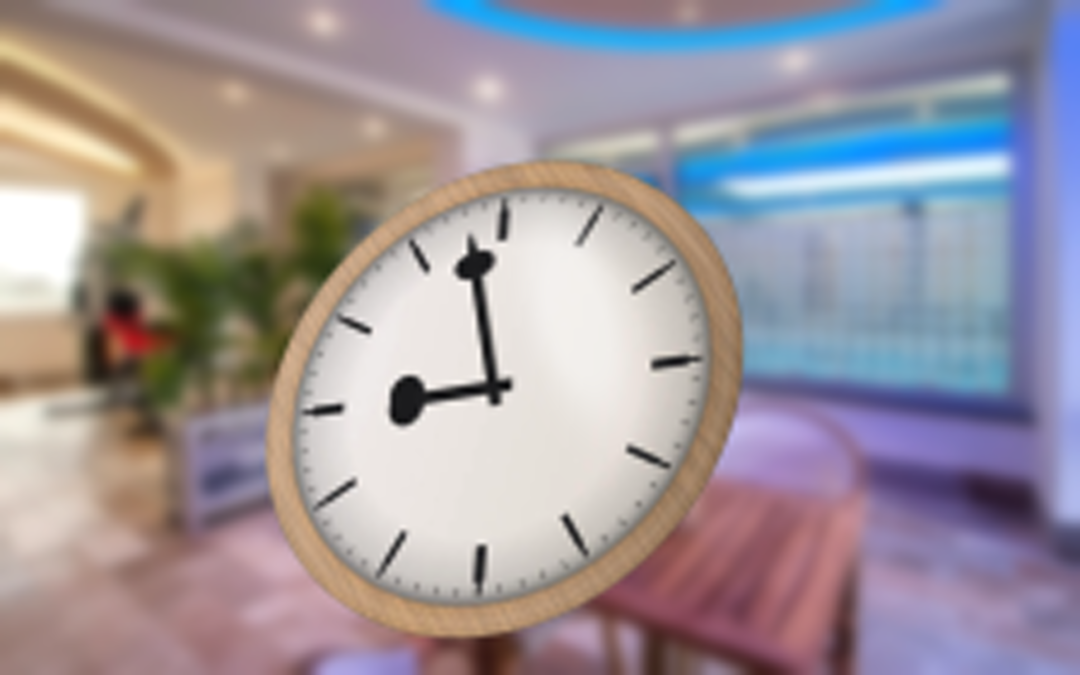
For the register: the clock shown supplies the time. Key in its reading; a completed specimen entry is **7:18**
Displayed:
**8:58**
